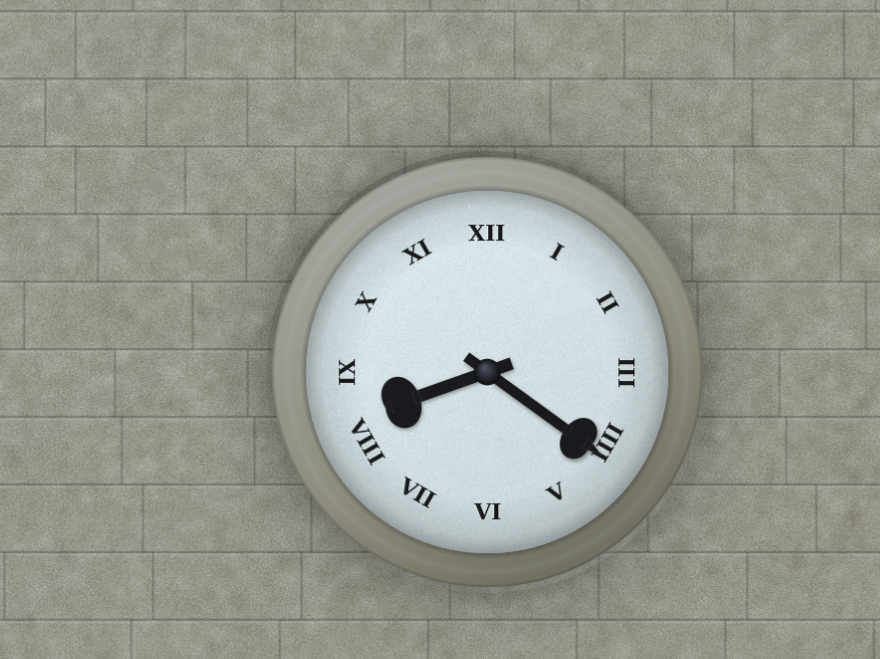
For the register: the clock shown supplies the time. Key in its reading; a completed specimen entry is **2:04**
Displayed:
**8:21**
